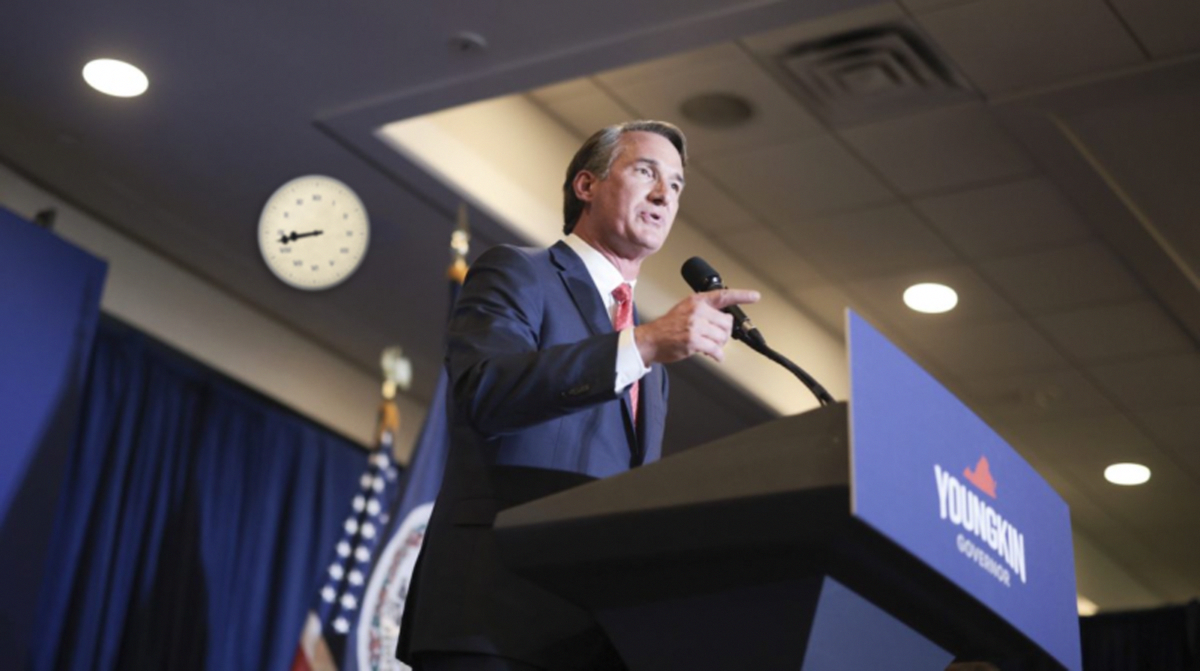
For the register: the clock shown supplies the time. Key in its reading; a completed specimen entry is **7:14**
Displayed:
**8:43**
